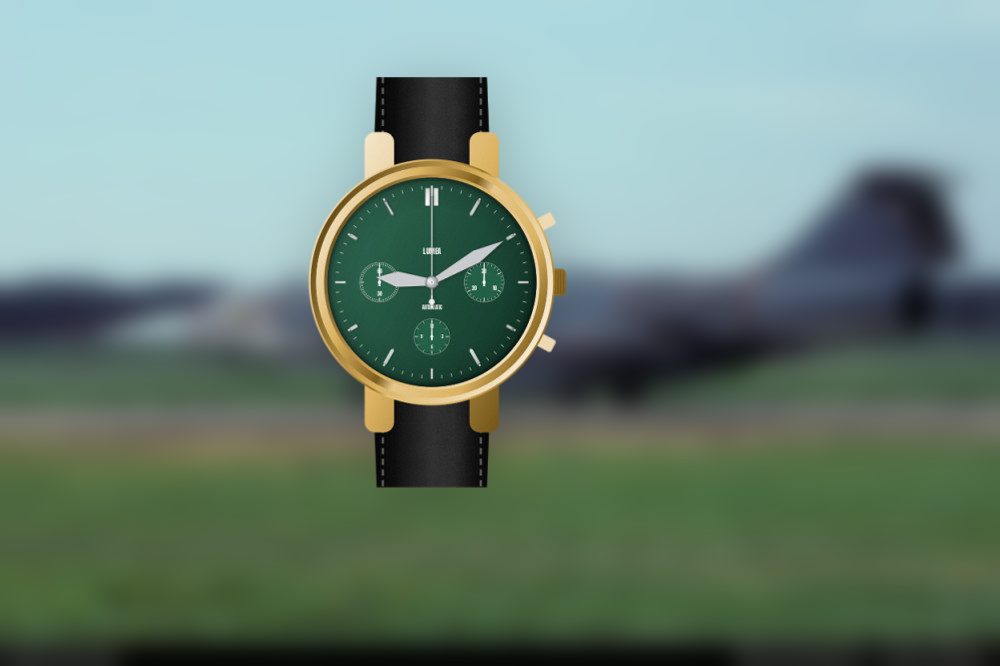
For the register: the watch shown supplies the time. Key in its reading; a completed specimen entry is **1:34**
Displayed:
**9:10**
